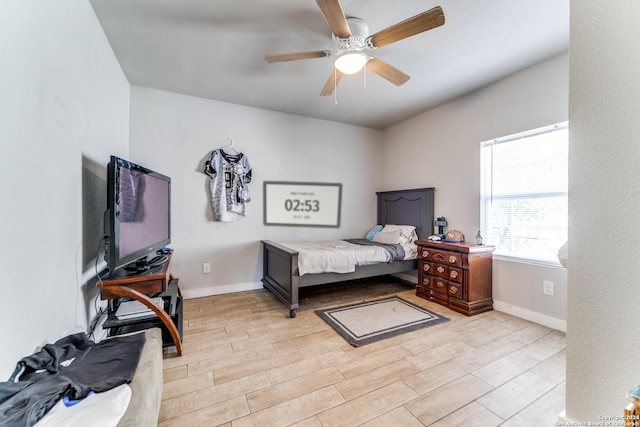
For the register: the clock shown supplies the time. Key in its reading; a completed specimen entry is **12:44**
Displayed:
**2:53**
